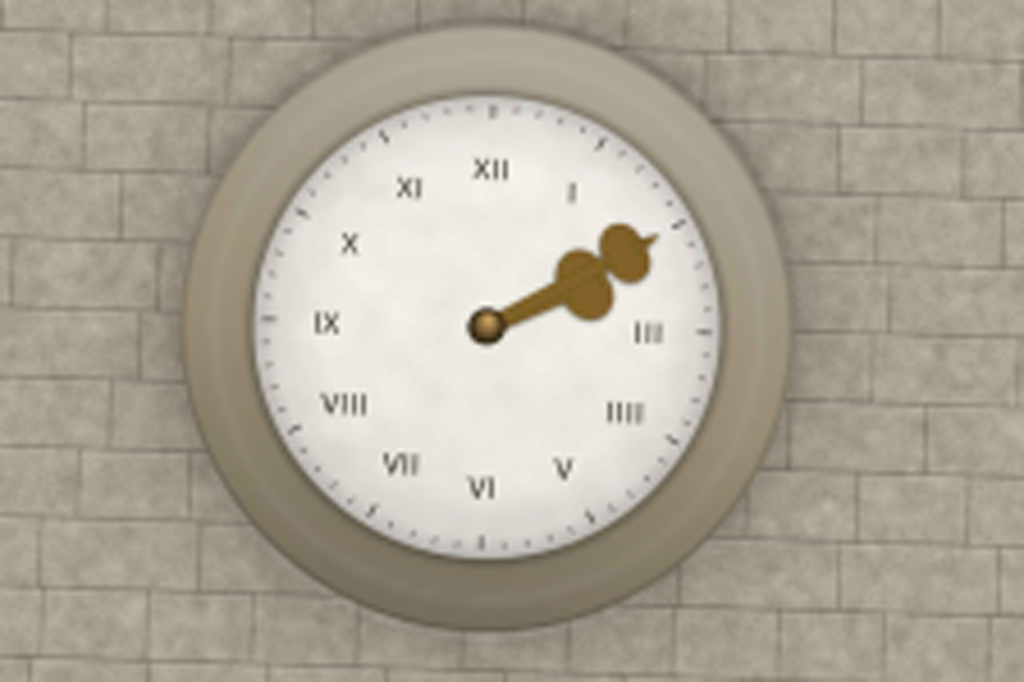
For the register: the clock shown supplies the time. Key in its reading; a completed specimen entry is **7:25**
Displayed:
**2:10**
